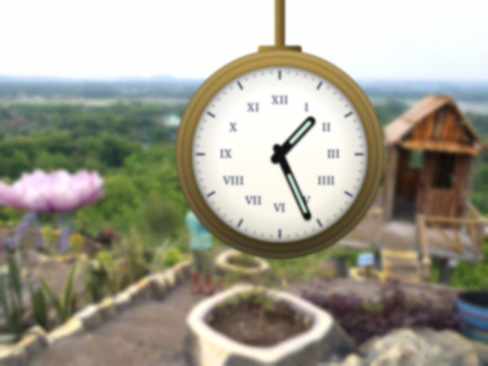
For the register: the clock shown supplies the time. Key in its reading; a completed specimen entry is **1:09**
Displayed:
**1:26**
